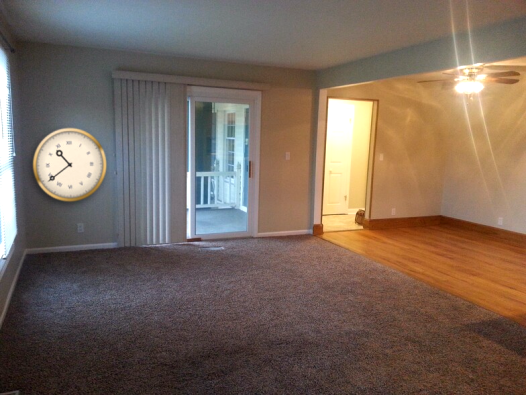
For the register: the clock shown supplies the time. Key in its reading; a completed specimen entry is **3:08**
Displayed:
**10:39**
